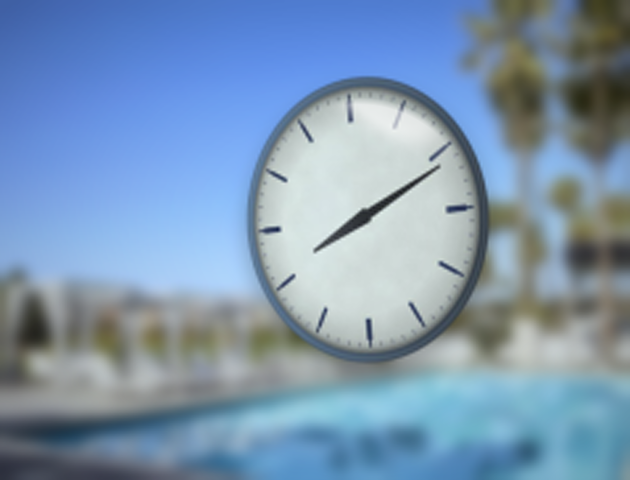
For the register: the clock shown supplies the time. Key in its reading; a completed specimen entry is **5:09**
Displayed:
**8:11**
